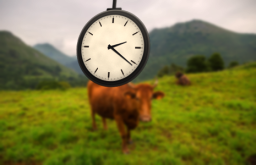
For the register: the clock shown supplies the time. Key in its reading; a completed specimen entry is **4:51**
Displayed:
**2:21**
